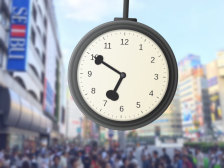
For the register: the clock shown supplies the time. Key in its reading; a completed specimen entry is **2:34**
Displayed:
**6:50**
